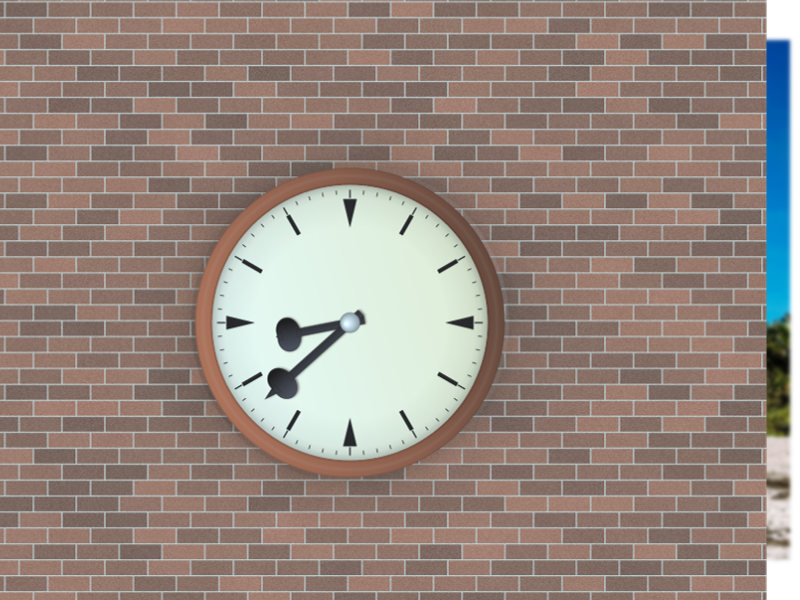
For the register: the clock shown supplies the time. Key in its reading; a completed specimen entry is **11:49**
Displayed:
**8:38**
